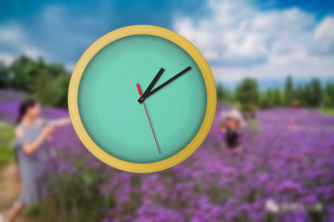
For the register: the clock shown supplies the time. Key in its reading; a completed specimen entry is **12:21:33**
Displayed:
**1:09:27**
